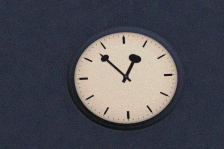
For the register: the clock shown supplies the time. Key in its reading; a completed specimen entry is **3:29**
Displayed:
**12:53**
